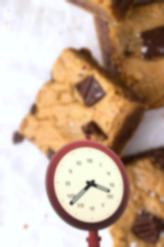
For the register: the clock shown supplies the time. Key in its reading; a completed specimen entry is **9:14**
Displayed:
**3:38**
